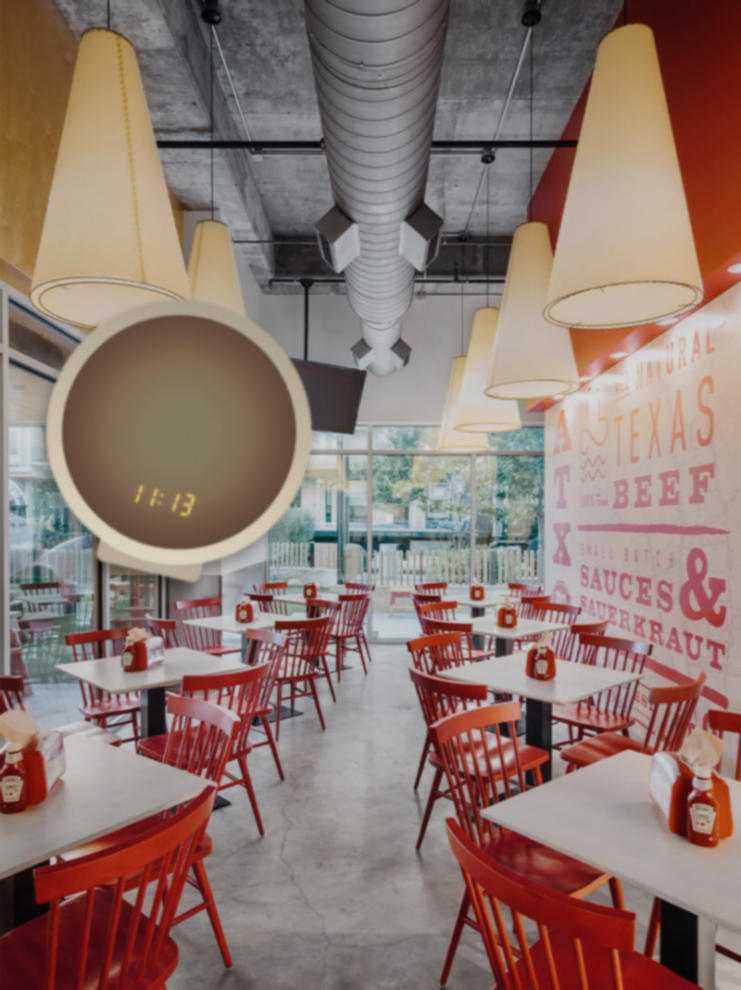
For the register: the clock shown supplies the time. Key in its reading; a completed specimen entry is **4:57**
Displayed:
**11:13**
